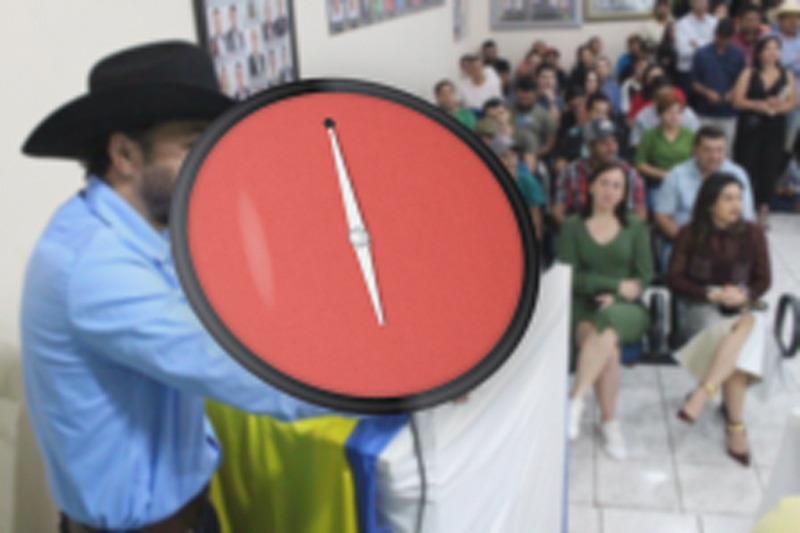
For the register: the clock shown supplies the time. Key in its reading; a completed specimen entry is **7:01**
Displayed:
**6:00**
